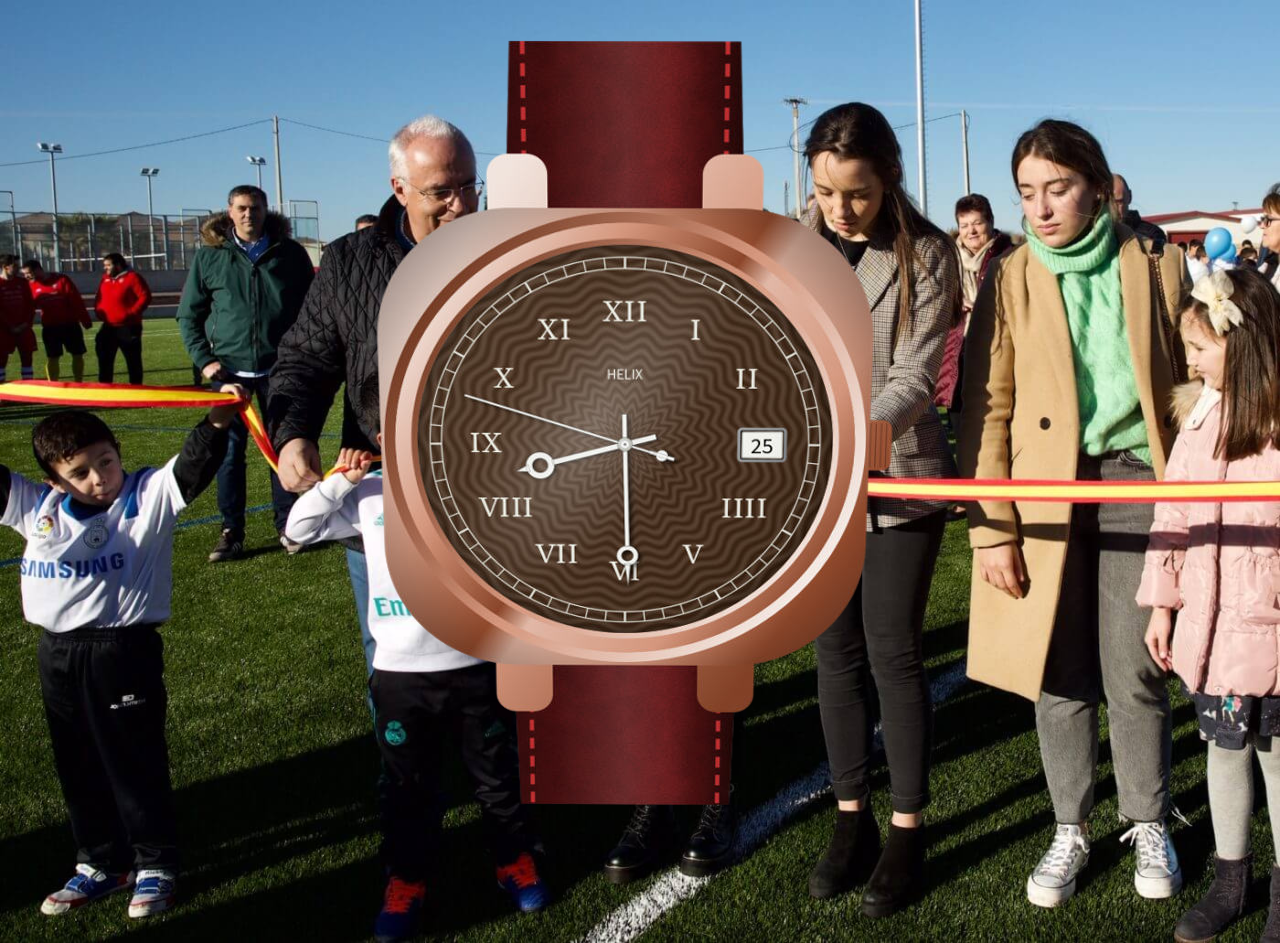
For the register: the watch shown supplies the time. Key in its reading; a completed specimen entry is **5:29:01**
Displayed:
**8:29:48**
